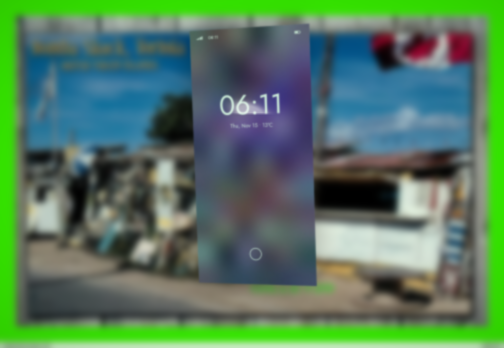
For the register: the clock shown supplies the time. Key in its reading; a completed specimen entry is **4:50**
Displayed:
**6:11**
